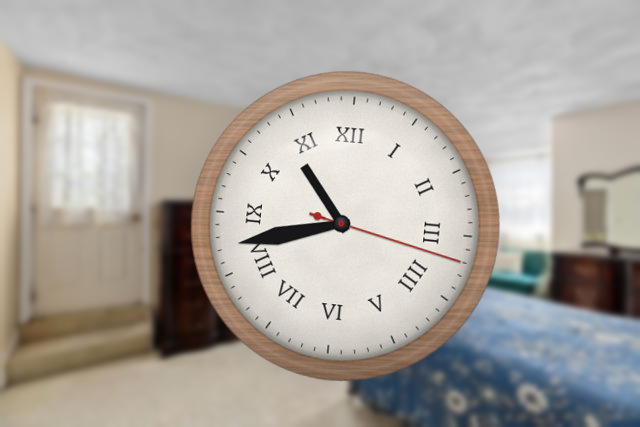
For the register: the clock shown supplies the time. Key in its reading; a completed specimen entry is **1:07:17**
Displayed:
**10:42:17**
